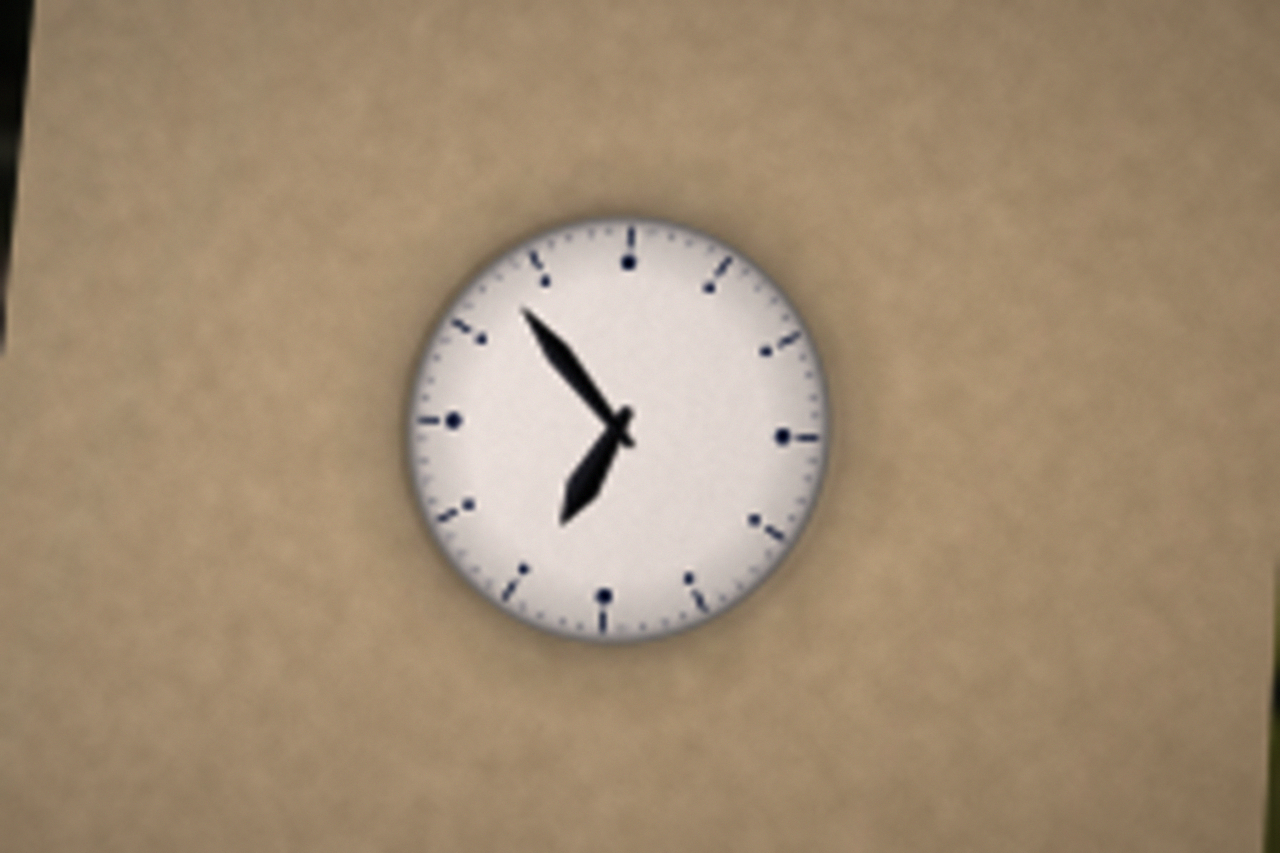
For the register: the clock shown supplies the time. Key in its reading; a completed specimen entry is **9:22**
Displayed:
**6:53**
